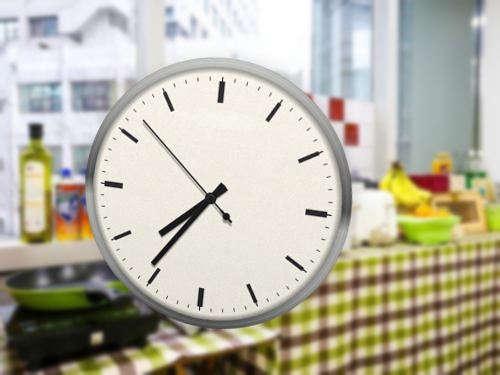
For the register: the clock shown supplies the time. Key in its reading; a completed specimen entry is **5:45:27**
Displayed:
**7:35:52**
